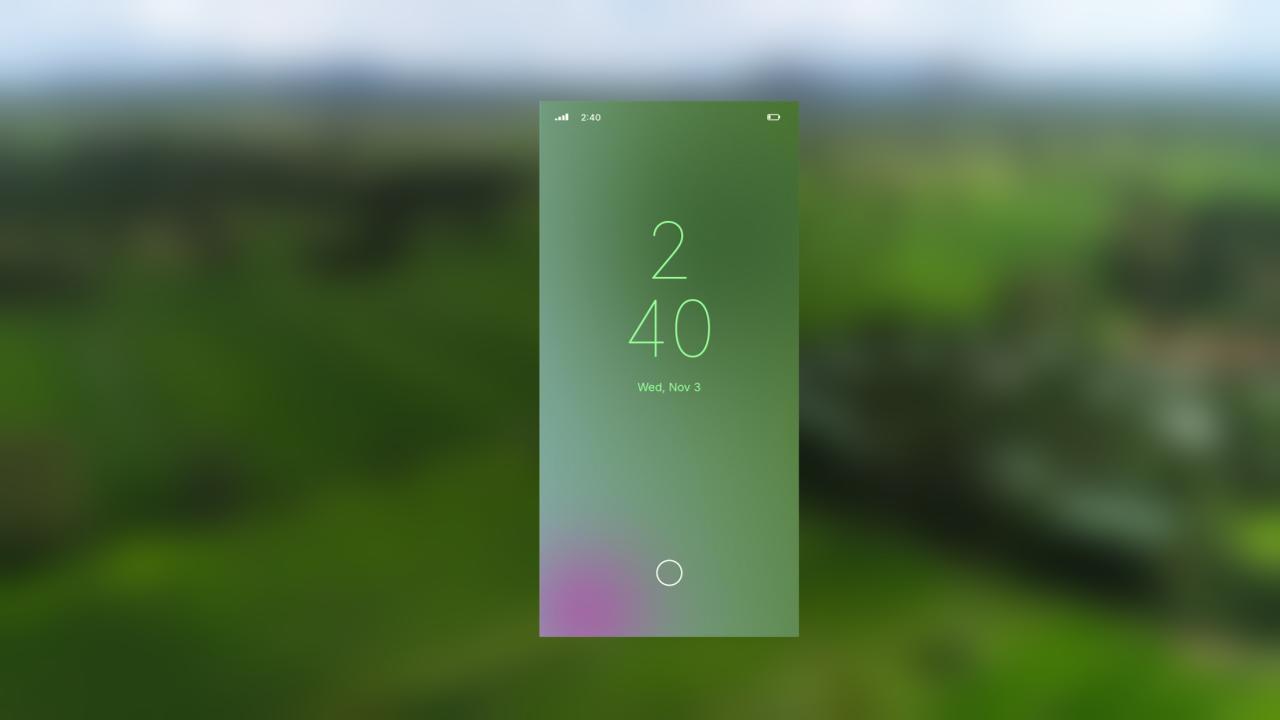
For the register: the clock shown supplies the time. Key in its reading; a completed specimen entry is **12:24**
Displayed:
**2:40**
